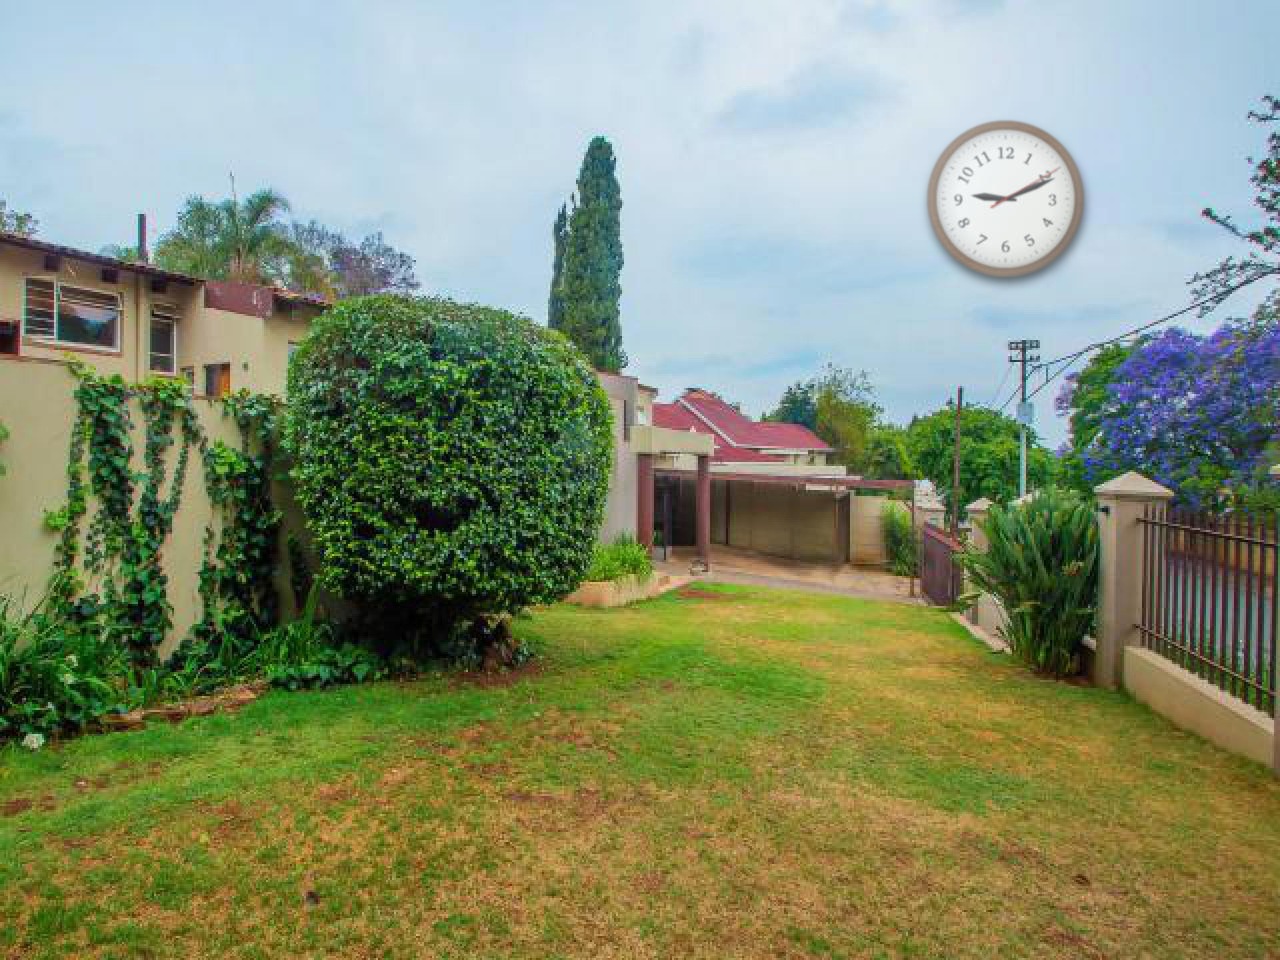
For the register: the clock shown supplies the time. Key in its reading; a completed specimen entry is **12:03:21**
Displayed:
**9:11:10**
